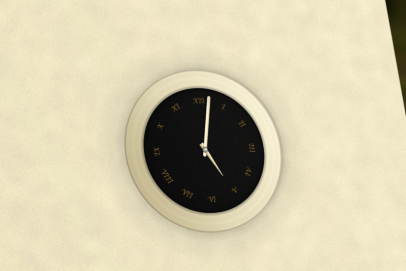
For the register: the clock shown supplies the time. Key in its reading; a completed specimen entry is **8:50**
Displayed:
**5:02**
